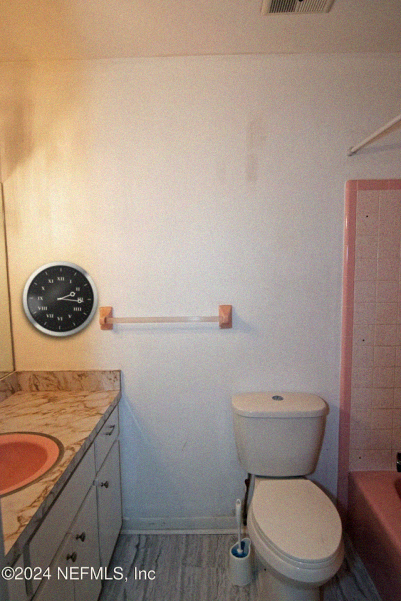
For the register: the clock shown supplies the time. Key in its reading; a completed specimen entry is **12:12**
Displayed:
**2:16**
